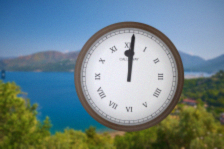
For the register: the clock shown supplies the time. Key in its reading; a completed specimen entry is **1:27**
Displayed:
**12:01**
